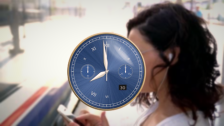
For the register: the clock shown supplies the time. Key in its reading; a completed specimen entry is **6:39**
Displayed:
**7:59**
